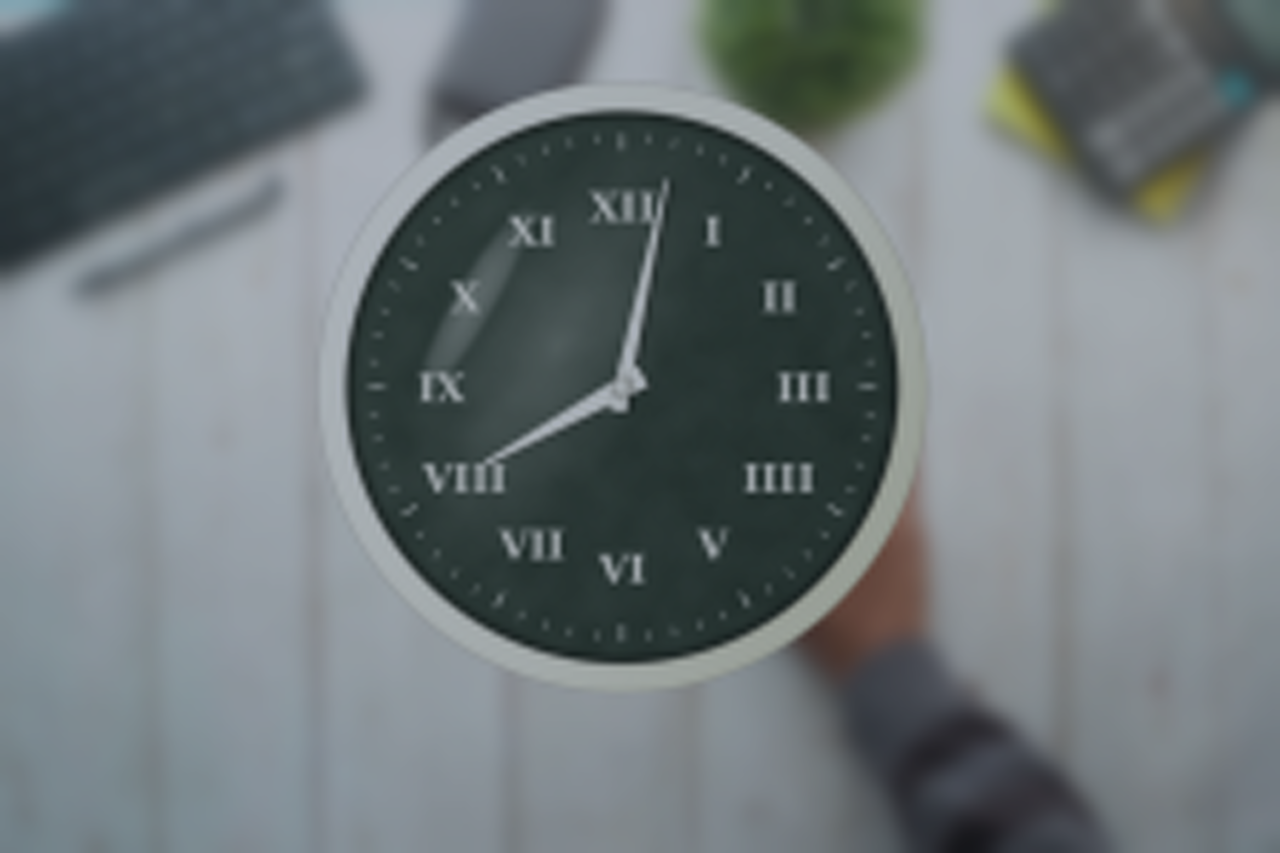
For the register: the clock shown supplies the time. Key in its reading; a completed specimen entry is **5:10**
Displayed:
**8:02**
